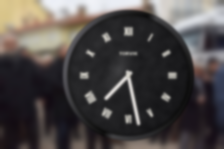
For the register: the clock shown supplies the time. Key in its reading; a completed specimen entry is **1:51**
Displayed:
**7:28**
